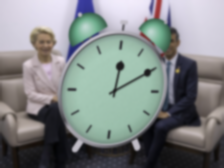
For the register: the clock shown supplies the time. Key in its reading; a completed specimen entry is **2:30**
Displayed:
**12:10**
